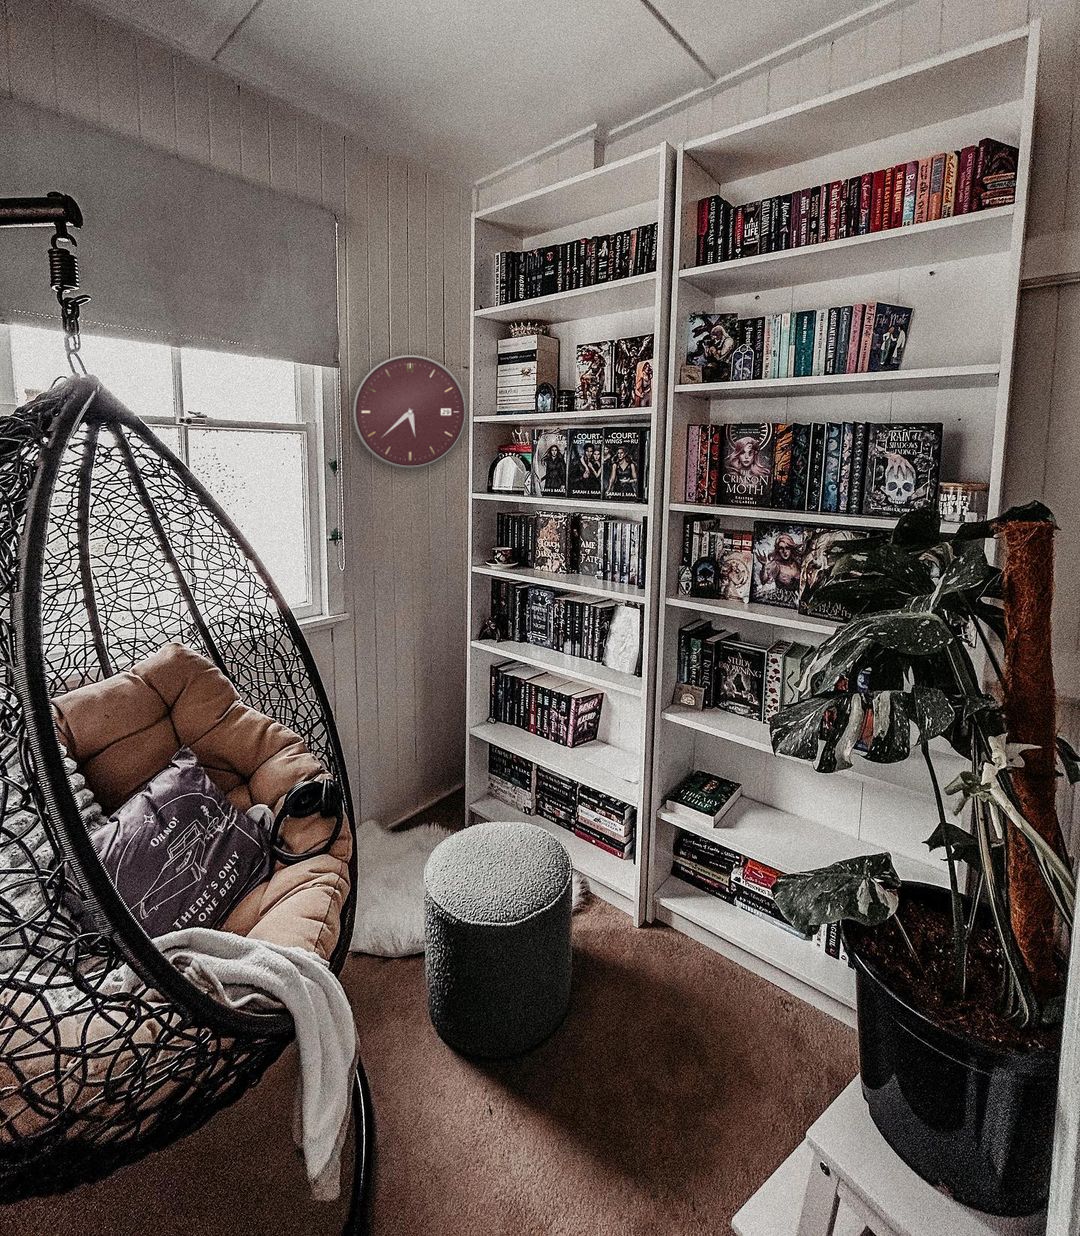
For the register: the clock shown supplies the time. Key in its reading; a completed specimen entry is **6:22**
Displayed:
**5:38**
